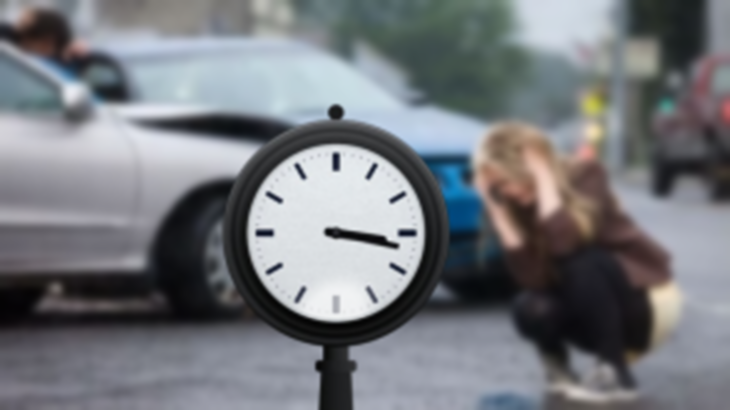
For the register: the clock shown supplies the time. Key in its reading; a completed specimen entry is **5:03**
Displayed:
**3:17**
